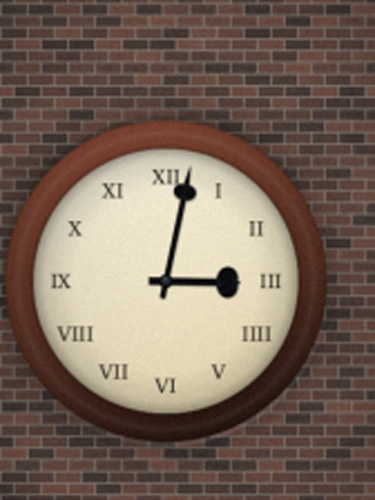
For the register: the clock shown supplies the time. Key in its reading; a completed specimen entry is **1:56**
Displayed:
**3:02**
